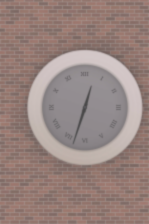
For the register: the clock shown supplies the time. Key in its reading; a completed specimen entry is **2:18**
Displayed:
**12:33**
